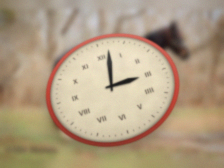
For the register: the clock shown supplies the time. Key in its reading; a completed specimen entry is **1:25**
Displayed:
**3:02**
